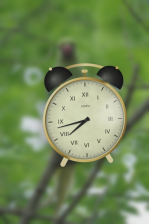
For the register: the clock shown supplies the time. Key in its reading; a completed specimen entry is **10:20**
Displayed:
**7:43**
